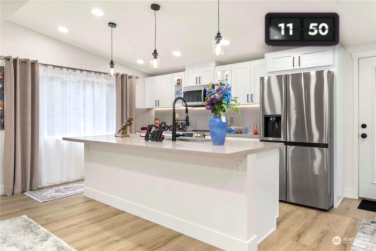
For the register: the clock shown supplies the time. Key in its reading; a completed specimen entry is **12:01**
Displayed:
**11:50**
